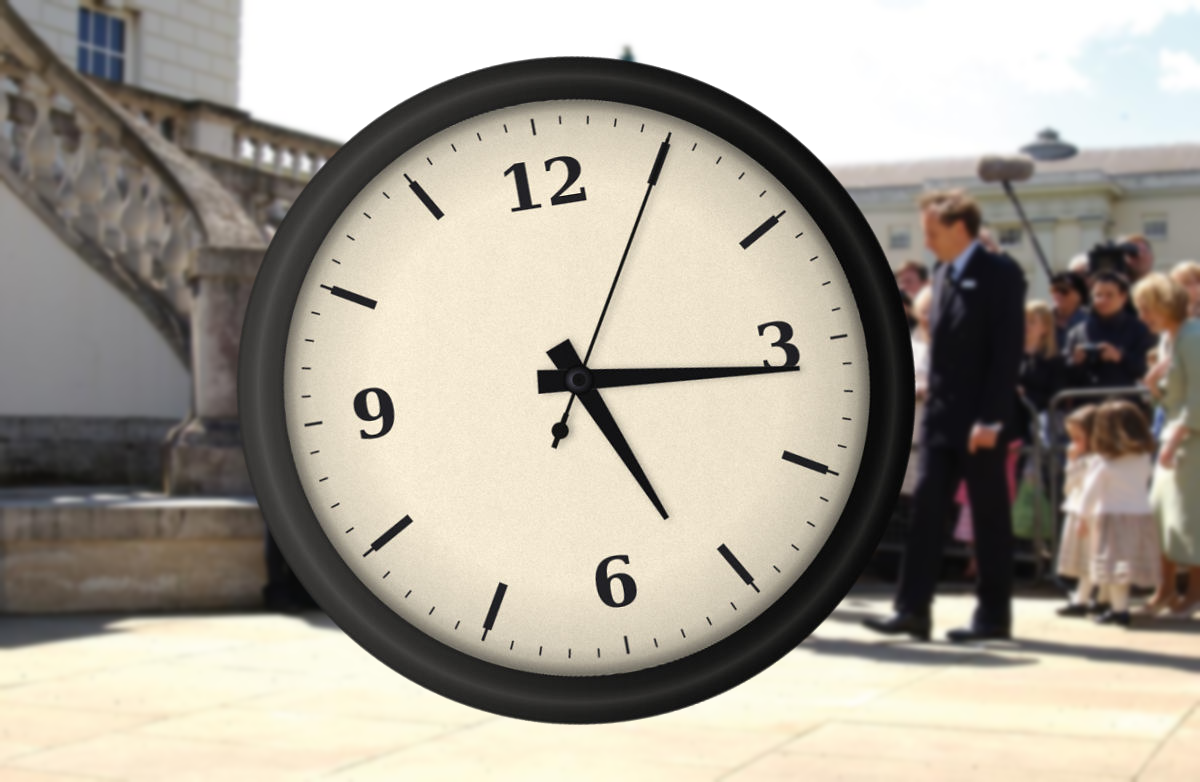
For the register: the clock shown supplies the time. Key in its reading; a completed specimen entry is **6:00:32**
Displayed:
**5:16:05**
